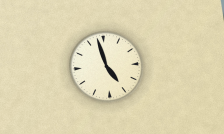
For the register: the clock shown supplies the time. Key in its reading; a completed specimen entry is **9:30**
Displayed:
**4:58**
